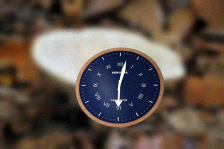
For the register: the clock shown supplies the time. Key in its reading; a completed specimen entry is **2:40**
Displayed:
**6:02**
